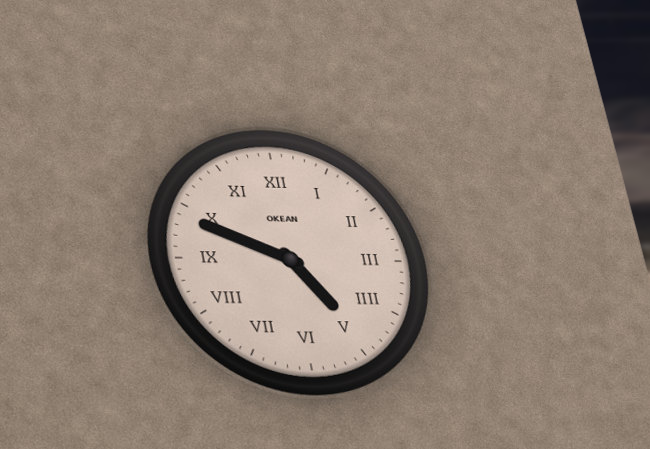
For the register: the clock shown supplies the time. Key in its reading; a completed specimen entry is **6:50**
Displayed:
**4:49**
